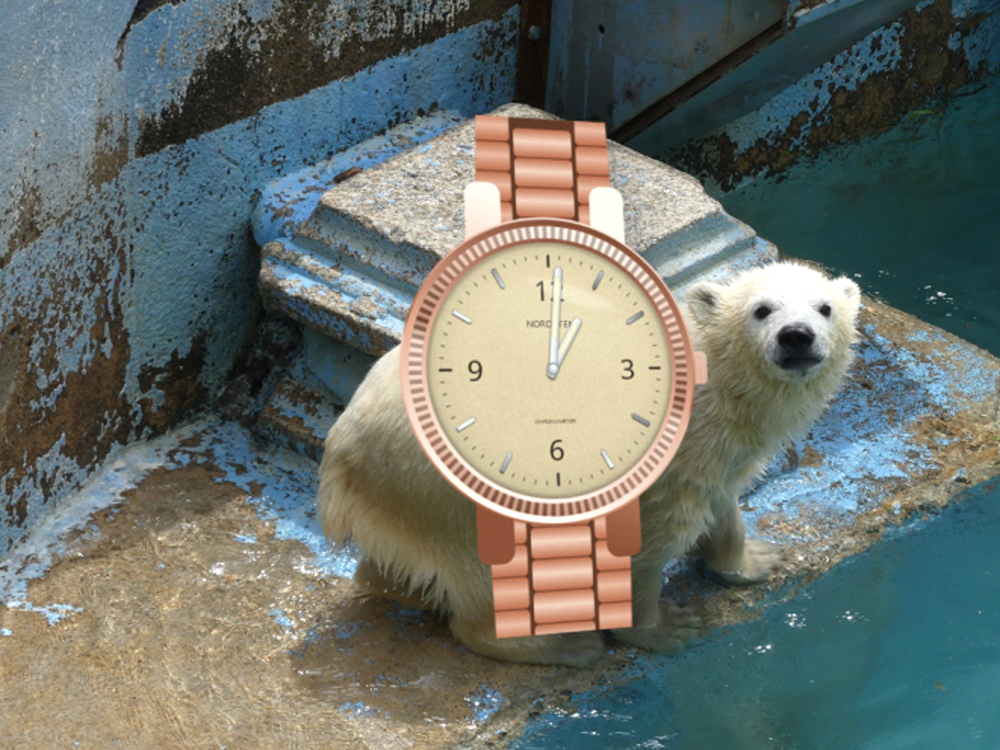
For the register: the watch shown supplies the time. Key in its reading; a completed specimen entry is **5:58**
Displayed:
**1:01**
